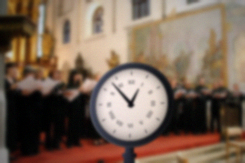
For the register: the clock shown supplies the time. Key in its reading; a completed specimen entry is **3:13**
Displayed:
**12:53**
